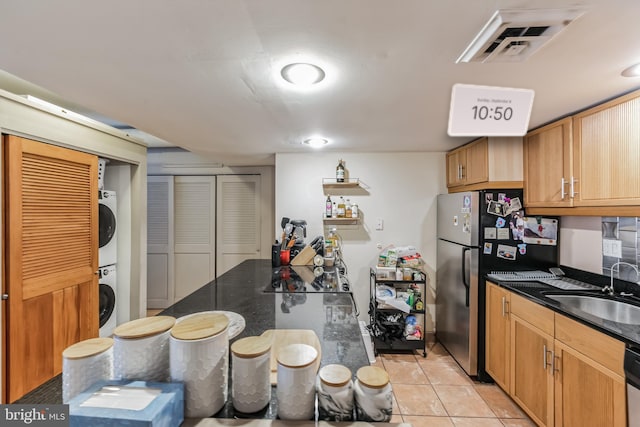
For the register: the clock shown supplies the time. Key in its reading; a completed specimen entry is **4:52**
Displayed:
**10:50**
